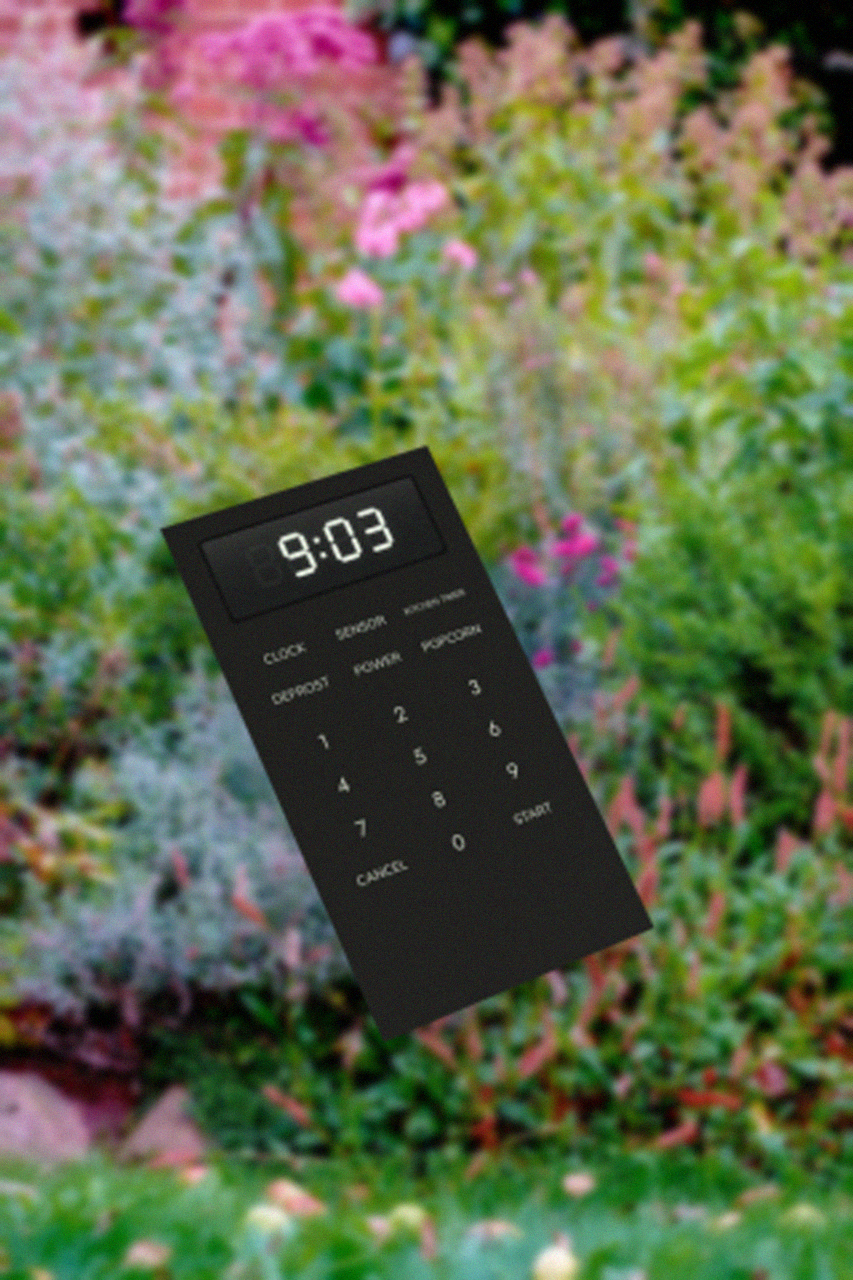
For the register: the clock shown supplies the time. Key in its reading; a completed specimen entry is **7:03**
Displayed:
**9:03**
